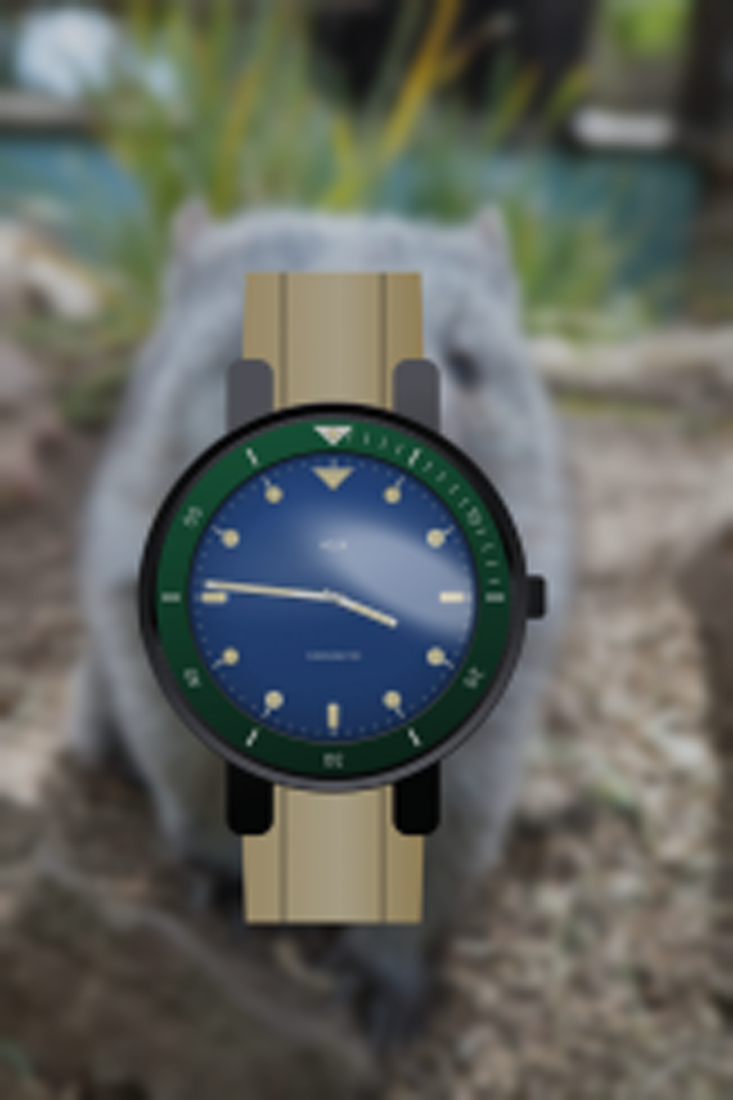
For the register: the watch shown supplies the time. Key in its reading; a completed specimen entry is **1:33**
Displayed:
**3:46**
